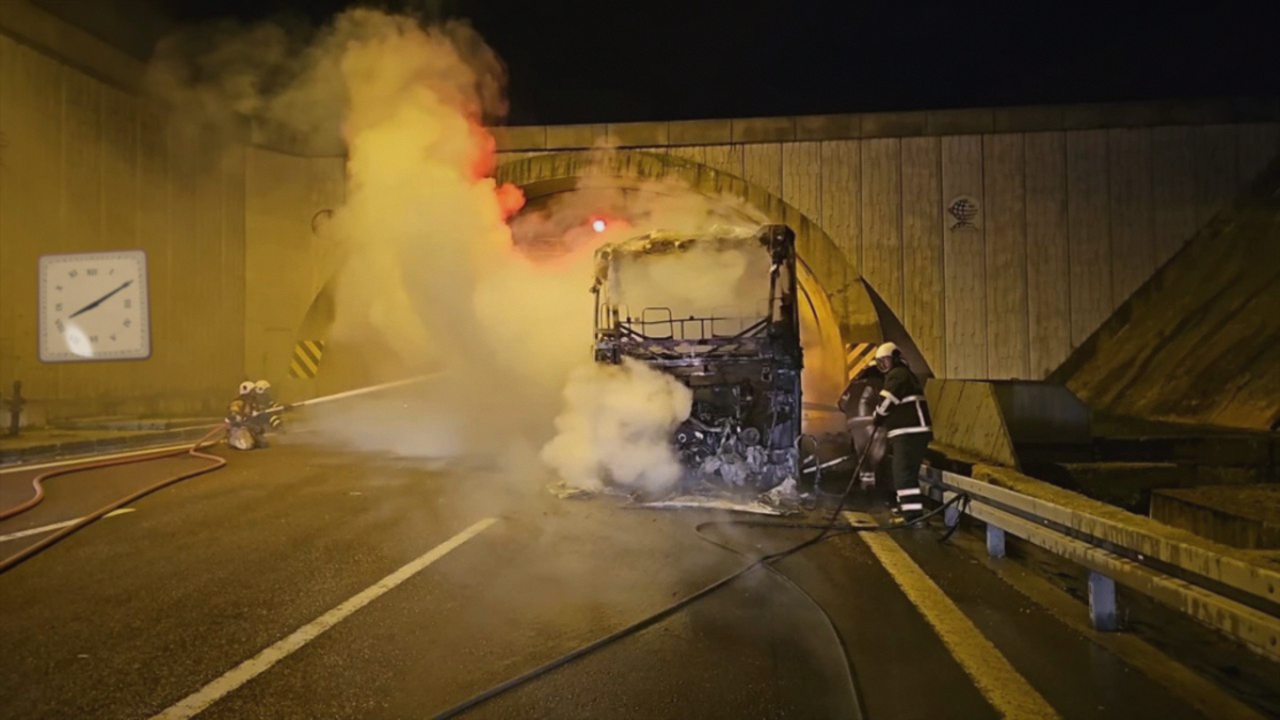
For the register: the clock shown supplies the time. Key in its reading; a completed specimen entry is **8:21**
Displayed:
**8:10**
